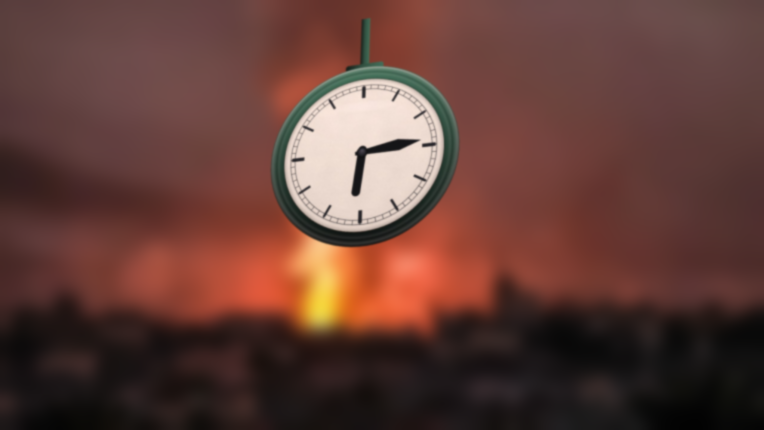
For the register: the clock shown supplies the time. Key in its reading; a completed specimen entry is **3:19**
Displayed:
**6:14**
